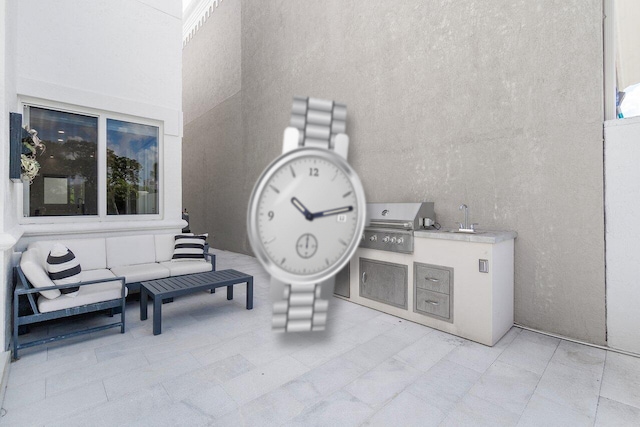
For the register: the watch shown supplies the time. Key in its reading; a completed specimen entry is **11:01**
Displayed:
**10:13**
